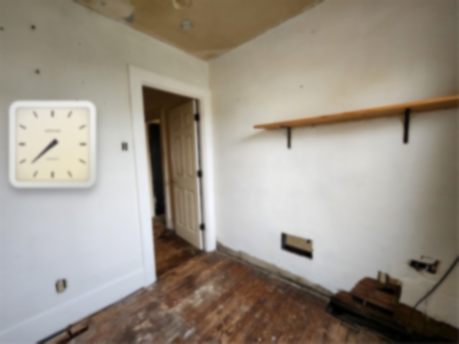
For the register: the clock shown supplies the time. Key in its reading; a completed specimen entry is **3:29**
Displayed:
**7:38**
